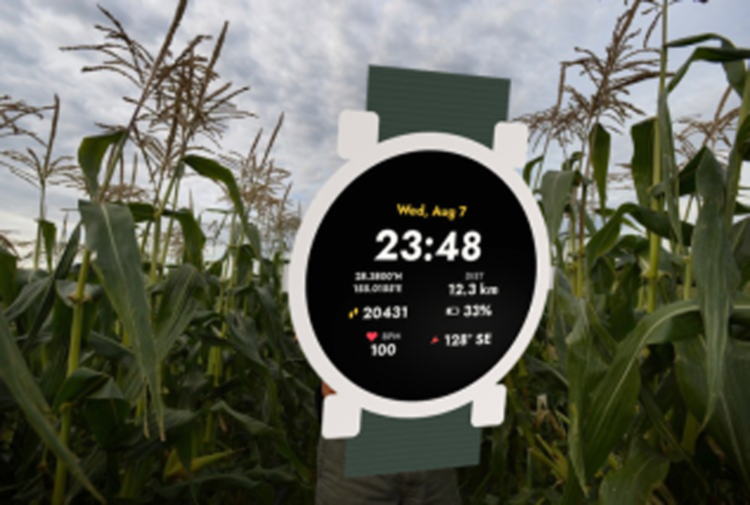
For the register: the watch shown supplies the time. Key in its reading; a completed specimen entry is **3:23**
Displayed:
**23:48**
